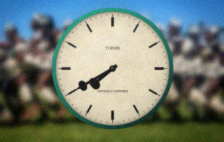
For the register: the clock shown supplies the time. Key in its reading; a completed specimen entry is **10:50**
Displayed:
**7:40**
